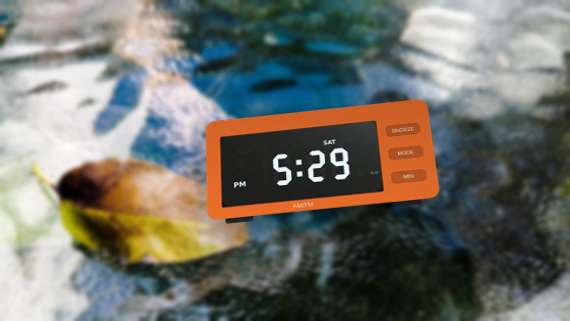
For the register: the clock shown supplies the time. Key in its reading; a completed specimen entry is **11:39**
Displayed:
**5:29**
